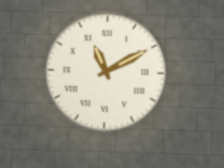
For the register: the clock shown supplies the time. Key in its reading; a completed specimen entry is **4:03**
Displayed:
**11:10**
